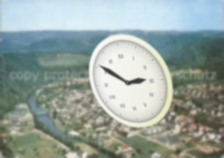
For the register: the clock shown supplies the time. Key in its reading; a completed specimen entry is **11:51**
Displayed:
**2:51**
